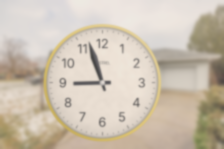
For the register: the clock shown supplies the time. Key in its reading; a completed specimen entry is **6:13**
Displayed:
**8:57**
